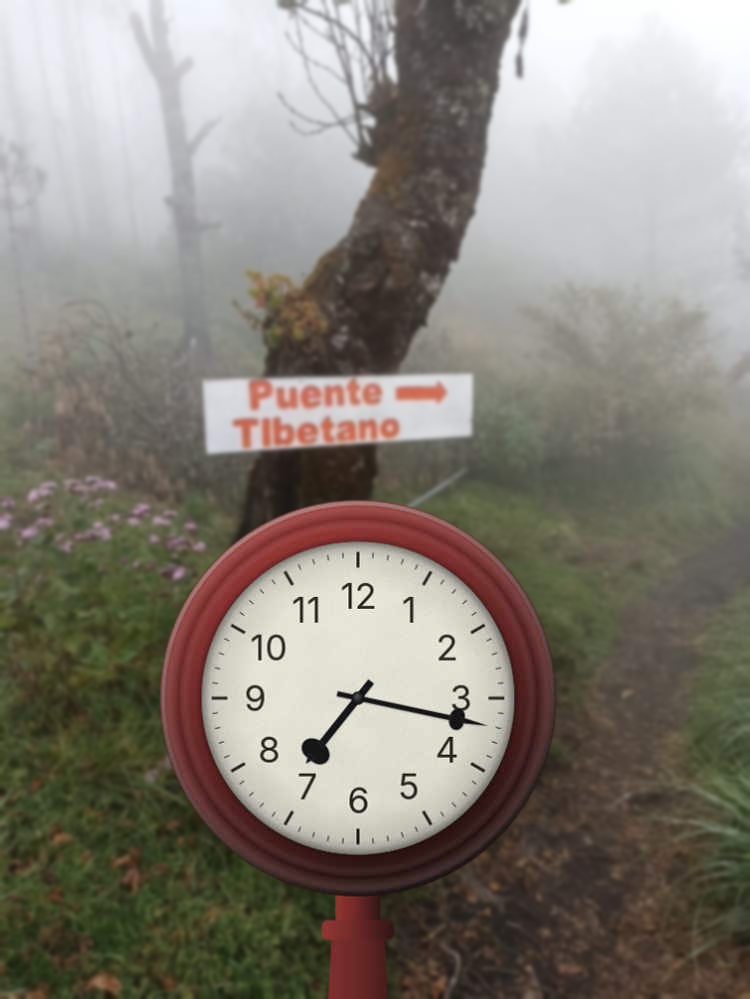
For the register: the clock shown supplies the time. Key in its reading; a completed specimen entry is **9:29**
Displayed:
**7:17**
